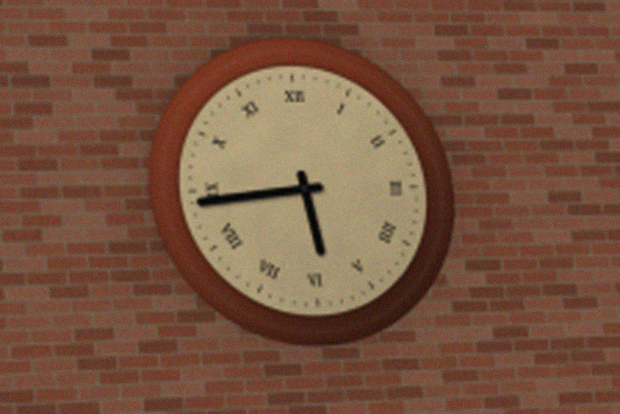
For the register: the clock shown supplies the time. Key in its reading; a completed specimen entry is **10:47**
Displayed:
**5:44**
